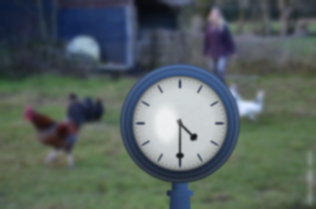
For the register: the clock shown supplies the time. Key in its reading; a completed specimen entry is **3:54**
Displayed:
**4:30**
